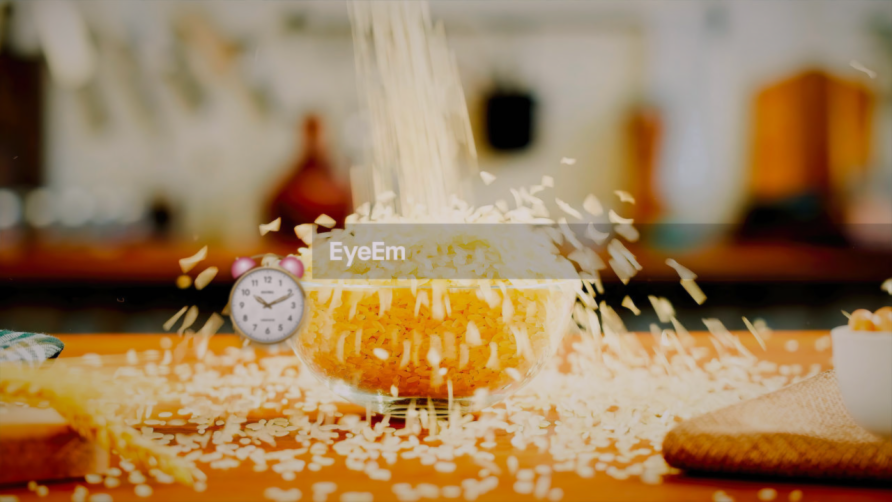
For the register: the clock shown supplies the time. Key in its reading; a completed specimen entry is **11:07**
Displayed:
**10:11**
